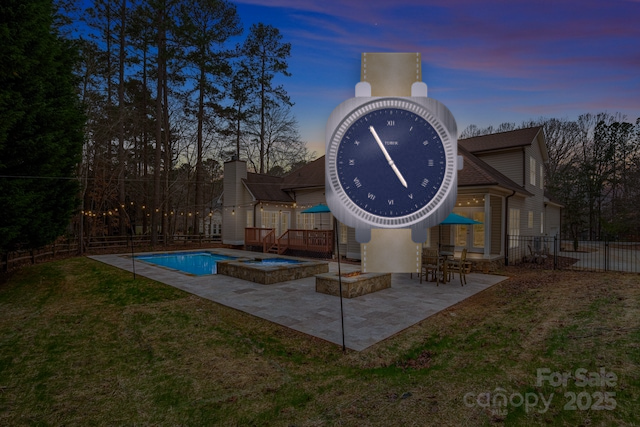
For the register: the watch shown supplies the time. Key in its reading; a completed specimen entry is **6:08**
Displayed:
**4:55**
